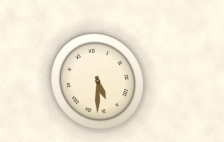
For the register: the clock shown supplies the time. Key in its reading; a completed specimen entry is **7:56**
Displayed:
**5:32**
